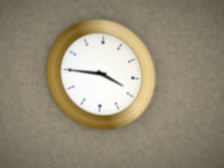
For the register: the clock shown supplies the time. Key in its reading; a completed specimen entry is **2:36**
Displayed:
**3:45**
